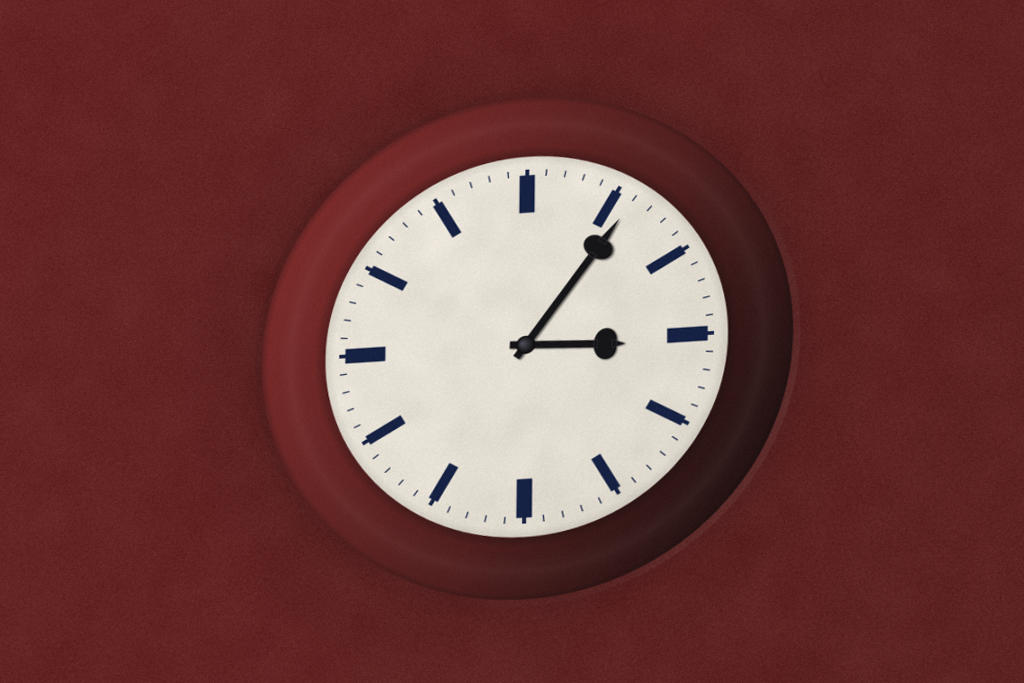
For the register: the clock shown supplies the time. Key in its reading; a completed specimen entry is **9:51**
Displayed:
**3:06**
